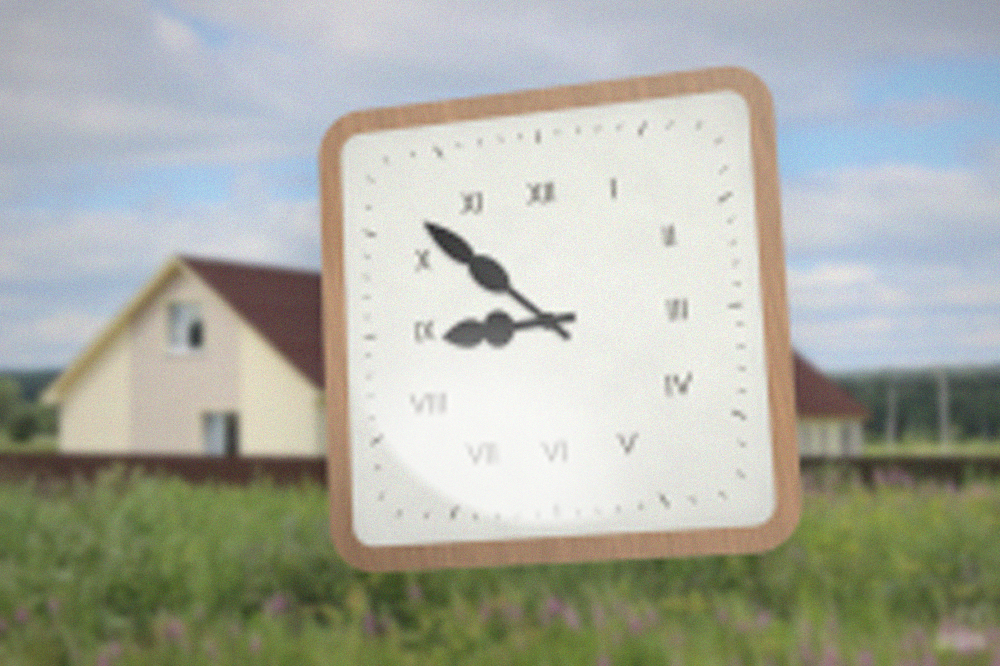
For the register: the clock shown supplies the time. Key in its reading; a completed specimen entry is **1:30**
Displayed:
**8:52**
